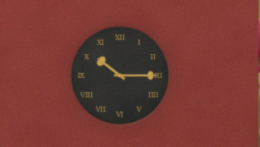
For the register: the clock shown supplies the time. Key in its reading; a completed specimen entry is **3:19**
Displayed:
**10:15**
